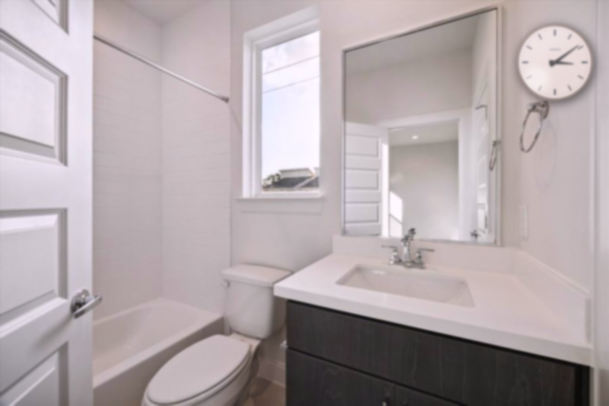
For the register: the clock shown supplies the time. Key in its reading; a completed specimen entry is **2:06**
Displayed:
**3:09**
